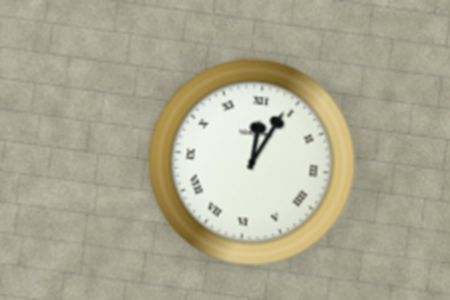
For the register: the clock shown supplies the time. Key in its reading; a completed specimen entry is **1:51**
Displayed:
**12:04**
